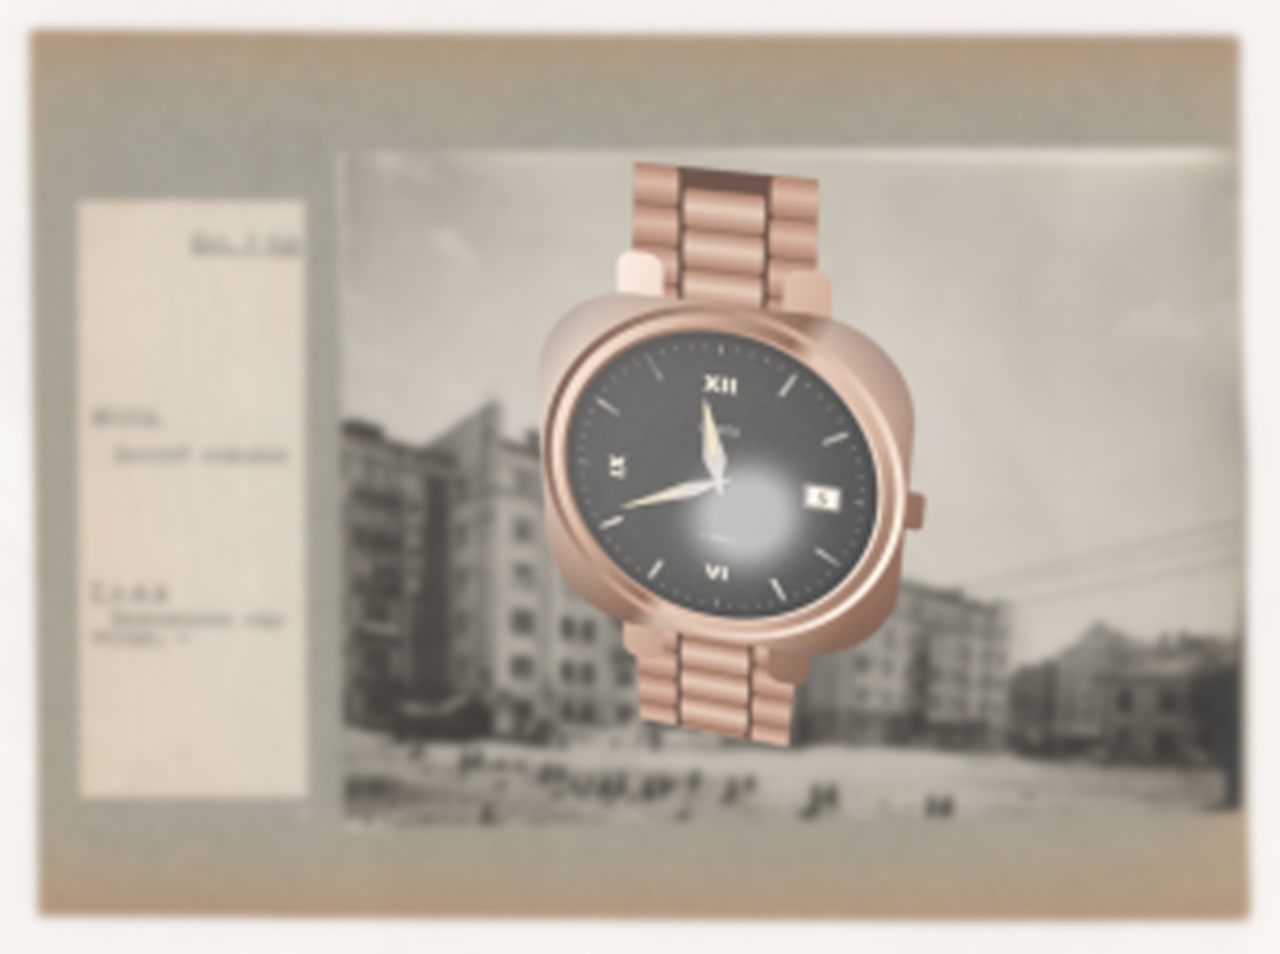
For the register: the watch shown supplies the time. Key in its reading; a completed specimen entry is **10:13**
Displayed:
**11:41**
